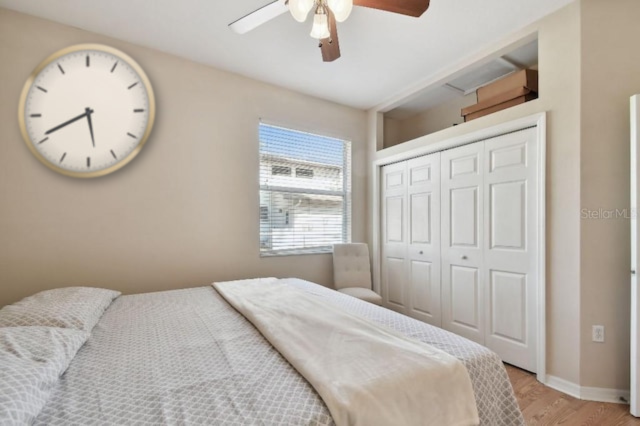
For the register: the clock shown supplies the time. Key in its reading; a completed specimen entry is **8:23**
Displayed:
**5:41**
